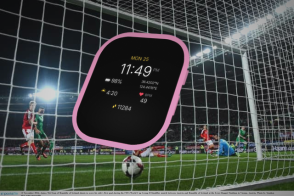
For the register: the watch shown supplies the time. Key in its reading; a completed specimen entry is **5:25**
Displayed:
**11:49**
